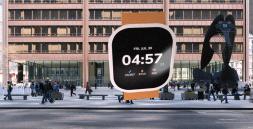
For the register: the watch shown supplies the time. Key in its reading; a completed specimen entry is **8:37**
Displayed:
**4:57**
